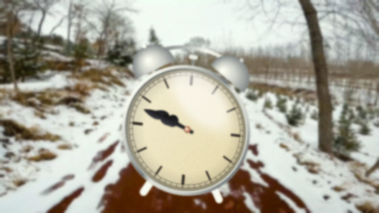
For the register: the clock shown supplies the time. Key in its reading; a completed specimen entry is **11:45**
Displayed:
**9:48**
